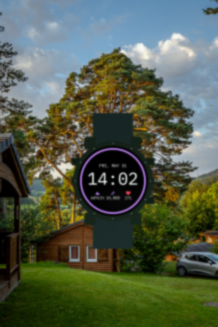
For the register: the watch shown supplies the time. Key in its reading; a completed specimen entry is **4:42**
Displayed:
**14:02**
